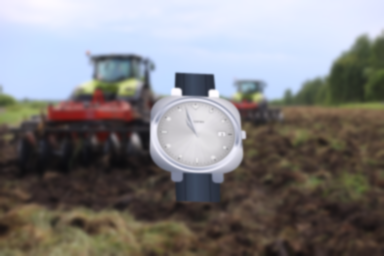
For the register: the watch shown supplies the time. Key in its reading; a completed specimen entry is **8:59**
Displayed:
**10:57**
